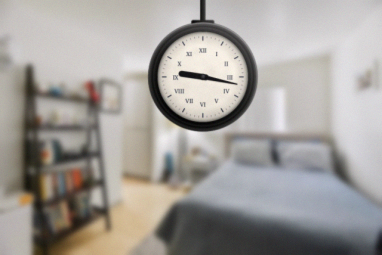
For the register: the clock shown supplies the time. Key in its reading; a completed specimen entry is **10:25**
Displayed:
**9:17**
